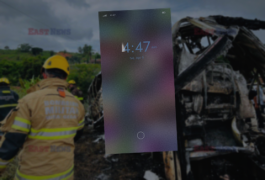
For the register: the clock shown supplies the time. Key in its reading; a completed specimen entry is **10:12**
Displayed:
**4:47**
